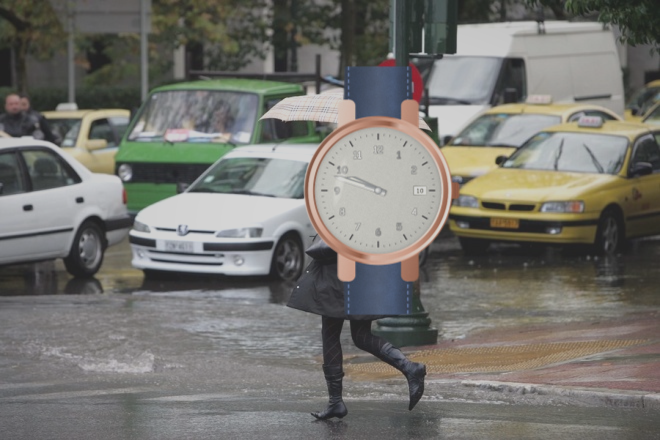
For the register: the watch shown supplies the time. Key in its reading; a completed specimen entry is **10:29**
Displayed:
**9:48**
